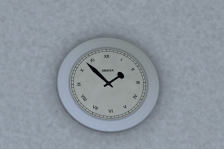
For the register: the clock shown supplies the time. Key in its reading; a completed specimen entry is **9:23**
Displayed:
**1:53**
